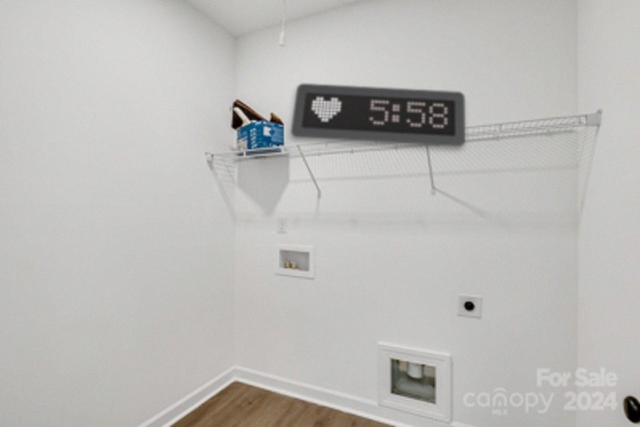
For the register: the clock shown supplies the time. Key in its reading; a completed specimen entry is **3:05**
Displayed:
**5:58**
